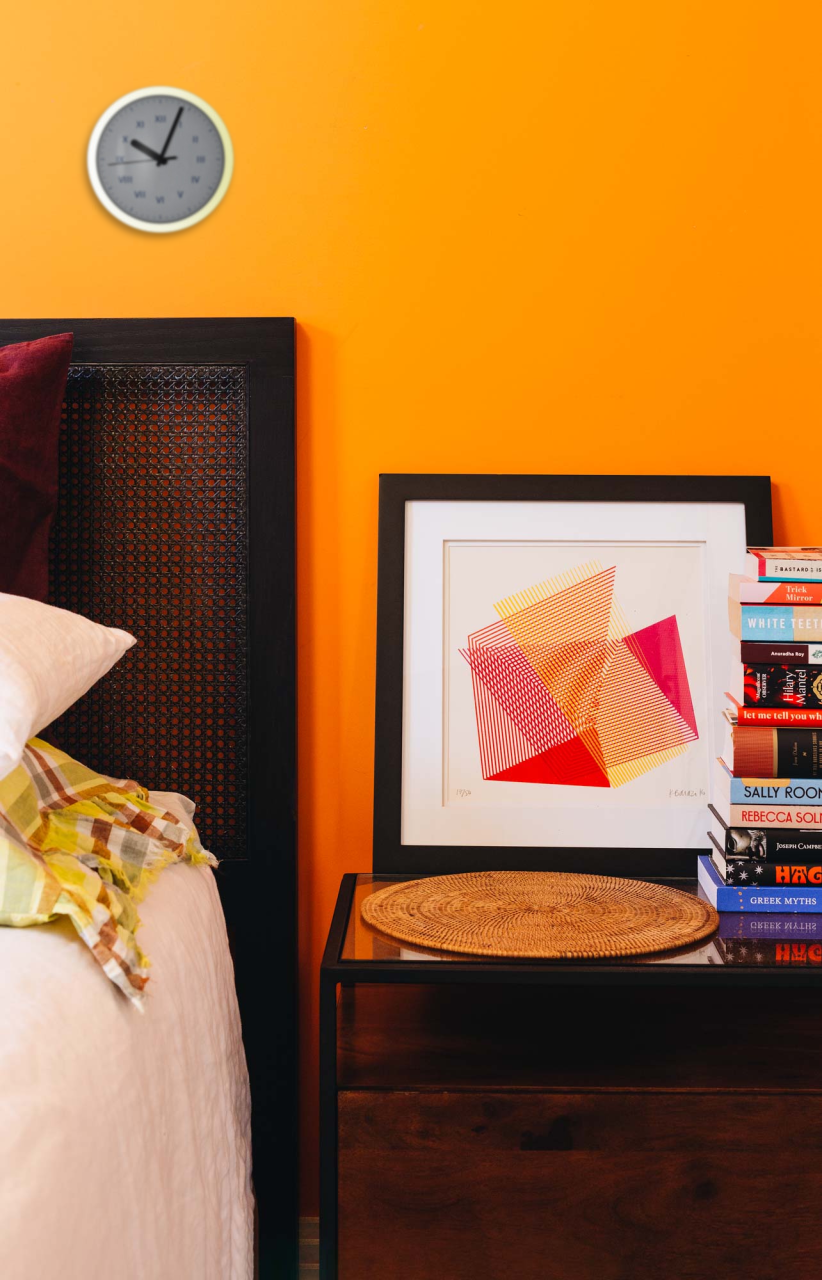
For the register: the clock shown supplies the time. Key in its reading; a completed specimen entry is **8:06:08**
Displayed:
**10:03:44**
